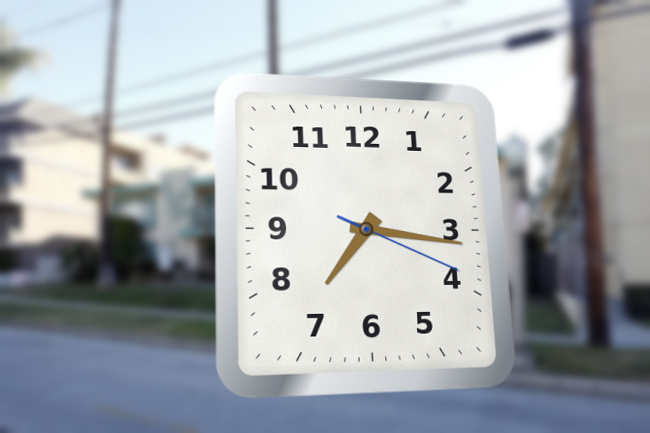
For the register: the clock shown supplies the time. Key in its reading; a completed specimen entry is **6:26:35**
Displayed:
**7:16:19**
